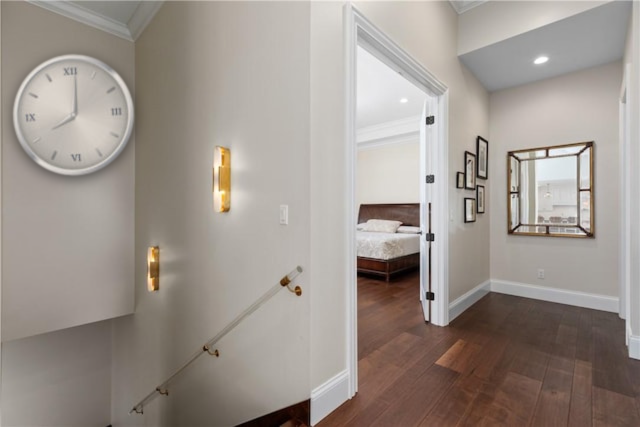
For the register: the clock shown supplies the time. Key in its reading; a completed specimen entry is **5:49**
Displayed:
**8:01**
